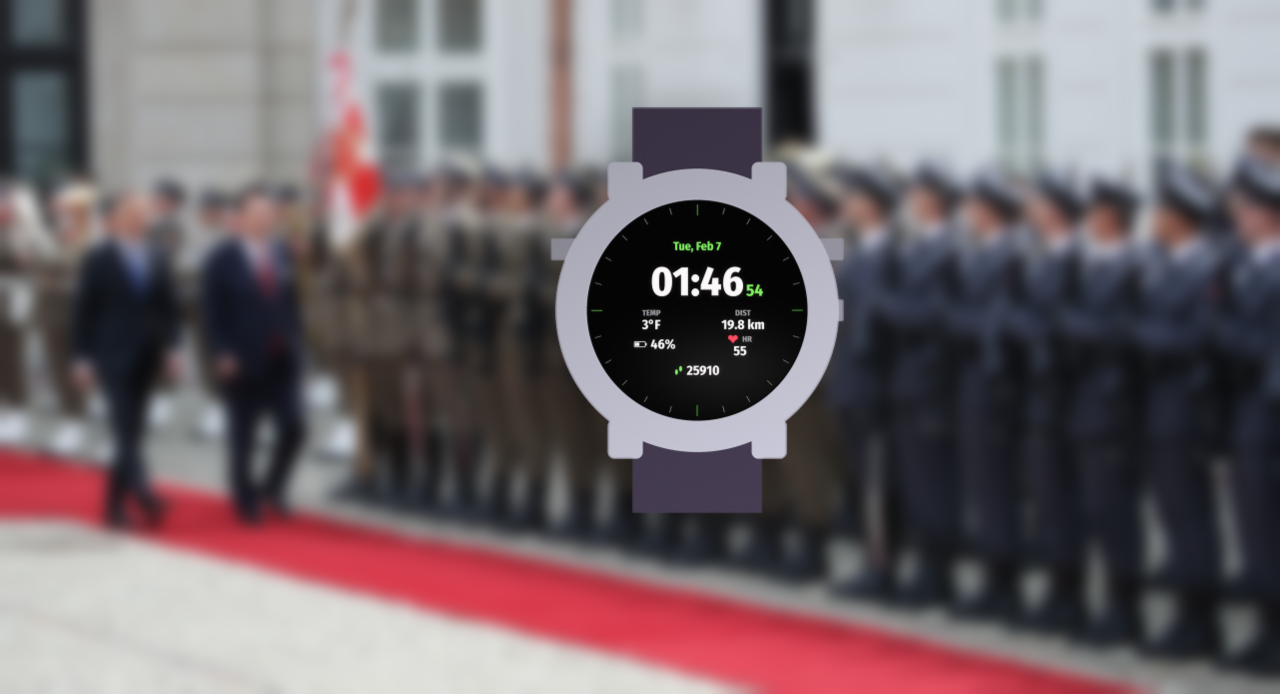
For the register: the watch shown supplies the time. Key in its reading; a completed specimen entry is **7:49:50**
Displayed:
**1:46:54**
